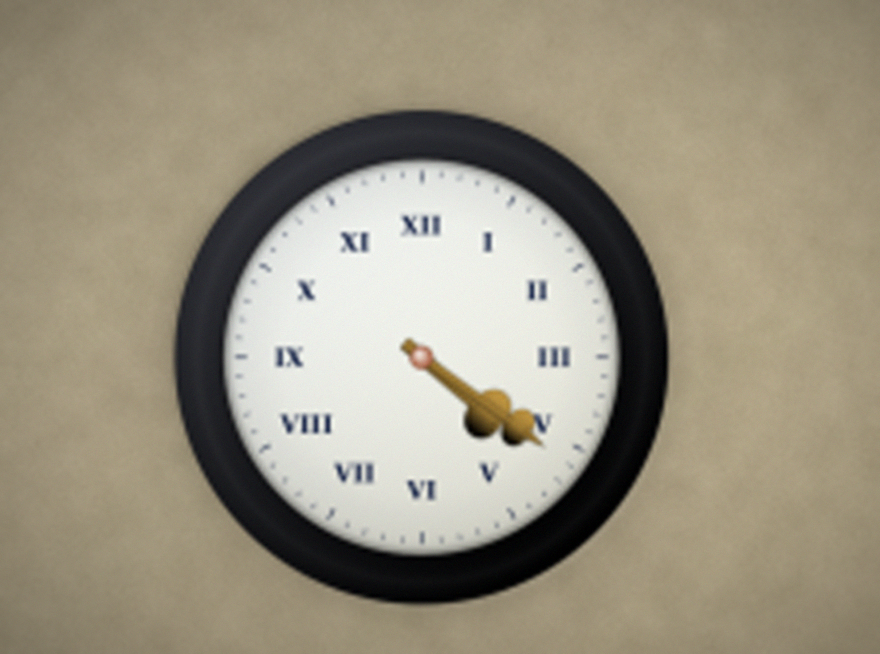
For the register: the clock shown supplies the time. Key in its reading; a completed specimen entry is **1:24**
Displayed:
**4:21**
